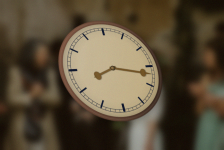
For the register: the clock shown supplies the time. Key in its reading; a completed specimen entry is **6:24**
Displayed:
**8:17**
